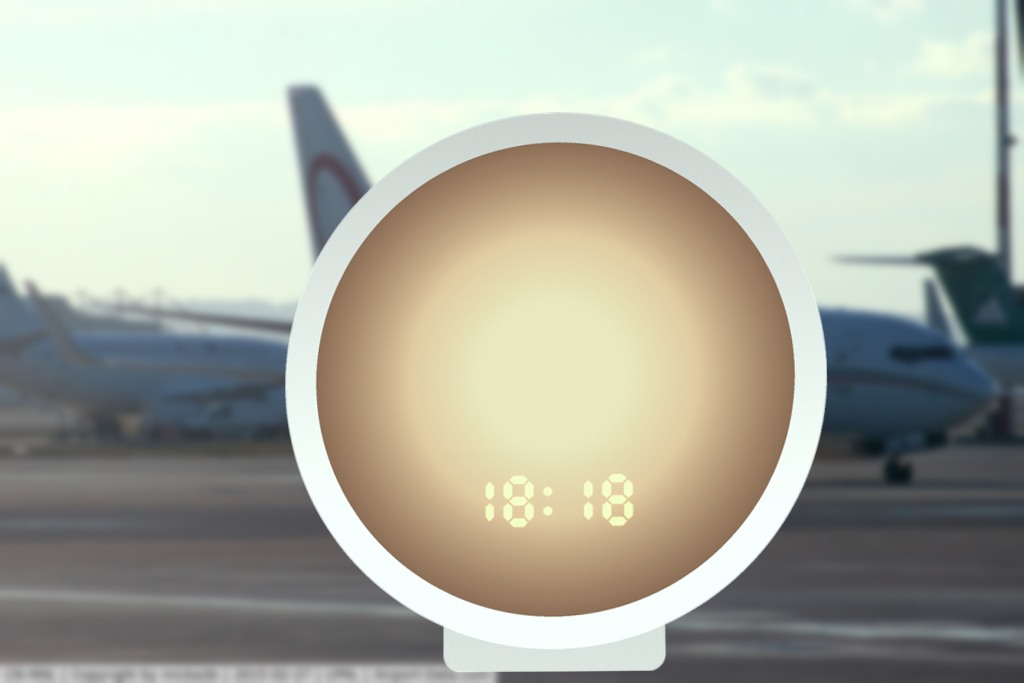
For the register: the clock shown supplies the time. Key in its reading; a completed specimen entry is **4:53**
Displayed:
**18:18**
